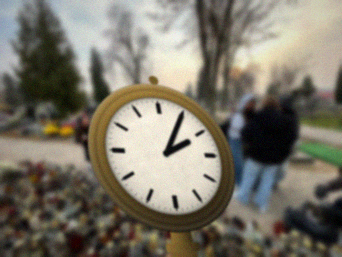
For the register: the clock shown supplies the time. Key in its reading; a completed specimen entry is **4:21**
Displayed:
**2:05**
